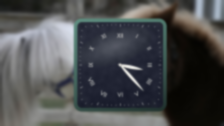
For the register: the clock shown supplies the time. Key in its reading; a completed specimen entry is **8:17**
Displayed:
**3:23**
